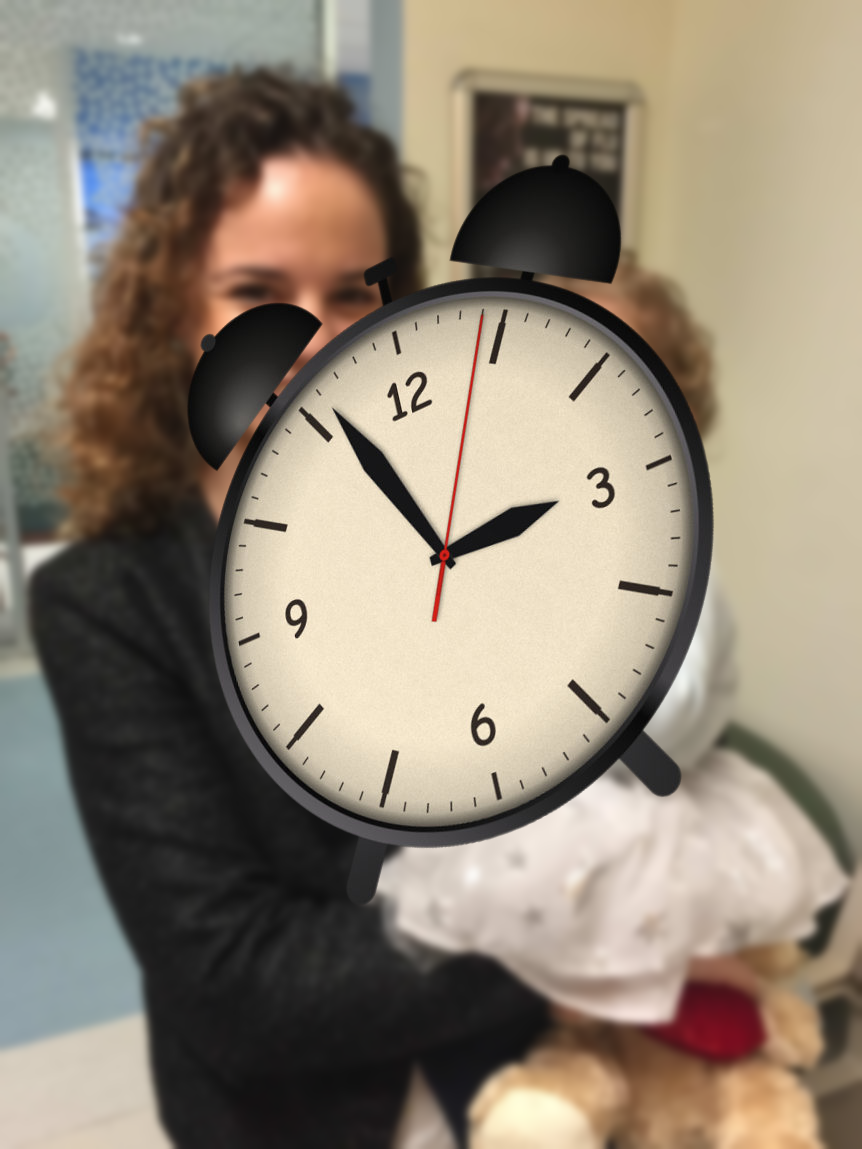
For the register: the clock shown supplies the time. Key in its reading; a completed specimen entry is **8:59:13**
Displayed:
**2:56:04**
